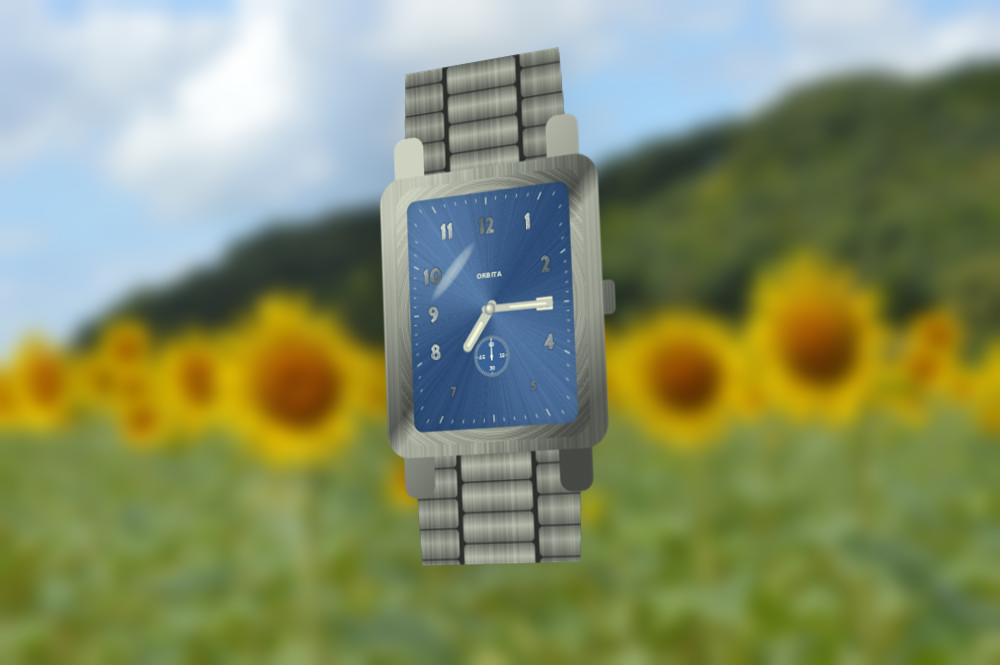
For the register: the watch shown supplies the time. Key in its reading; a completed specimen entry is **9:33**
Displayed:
**7:15**
